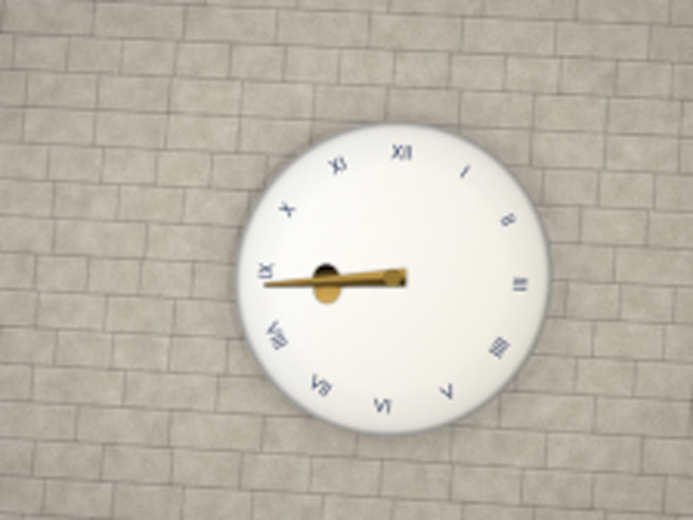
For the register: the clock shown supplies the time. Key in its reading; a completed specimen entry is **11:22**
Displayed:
**8:44**
